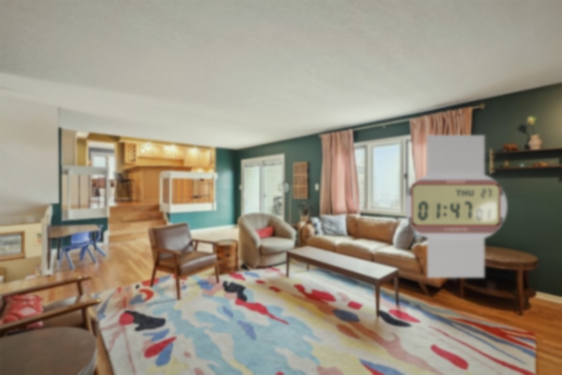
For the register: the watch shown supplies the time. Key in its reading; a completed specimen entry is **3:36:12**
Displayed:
**1:47:01**
